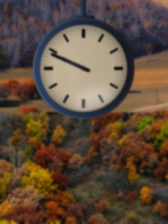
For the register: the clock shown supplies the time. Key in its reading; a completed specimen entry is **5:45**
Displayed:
**9:49**
